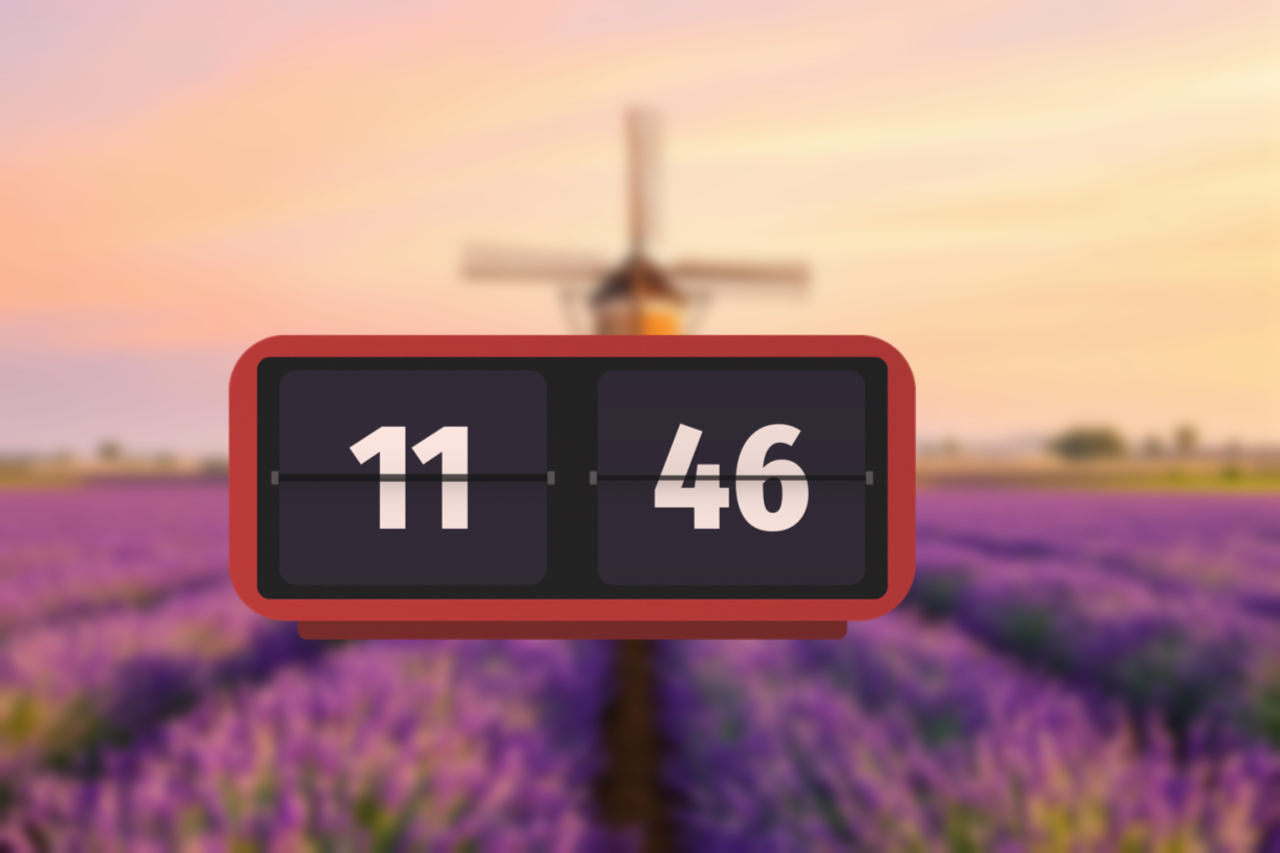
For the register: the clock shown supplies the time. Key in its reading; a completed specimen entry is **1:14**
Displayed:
**11:46**
